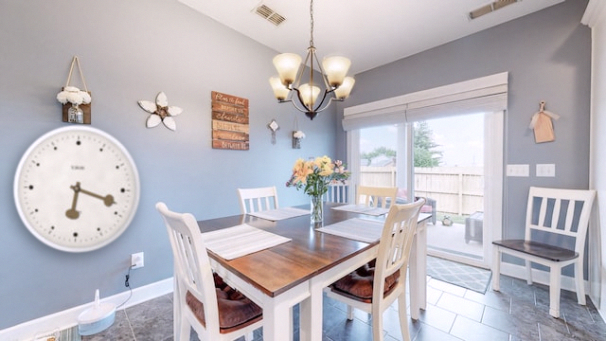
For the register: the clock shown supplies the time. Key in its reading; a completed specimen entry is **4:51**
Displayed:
**6:18**
